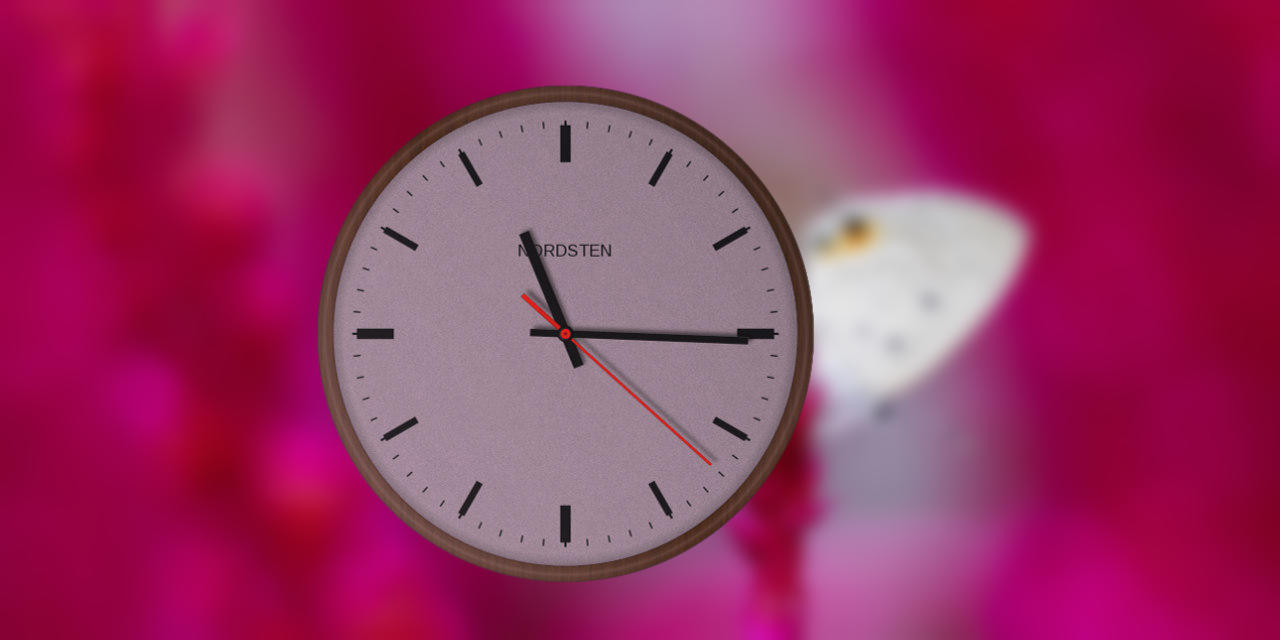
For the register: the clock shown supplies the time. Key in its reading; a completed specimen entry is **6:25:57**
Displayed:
**11:15:22**
